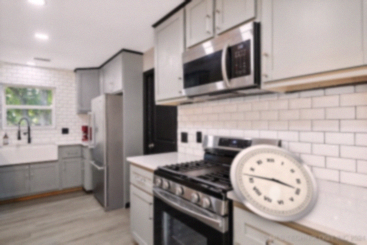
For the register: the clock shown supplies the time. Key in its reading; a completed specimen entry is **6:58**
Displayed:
**3:47**
